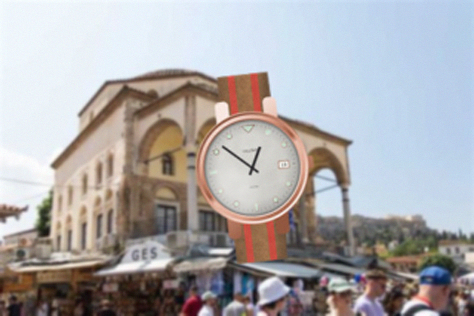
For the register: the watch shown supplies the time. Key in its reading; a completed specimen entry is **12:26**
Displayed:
**12:52**
